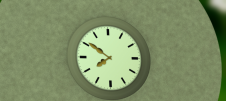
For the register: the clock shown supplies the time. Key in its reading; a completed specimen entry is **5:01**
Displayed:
**7:51**
